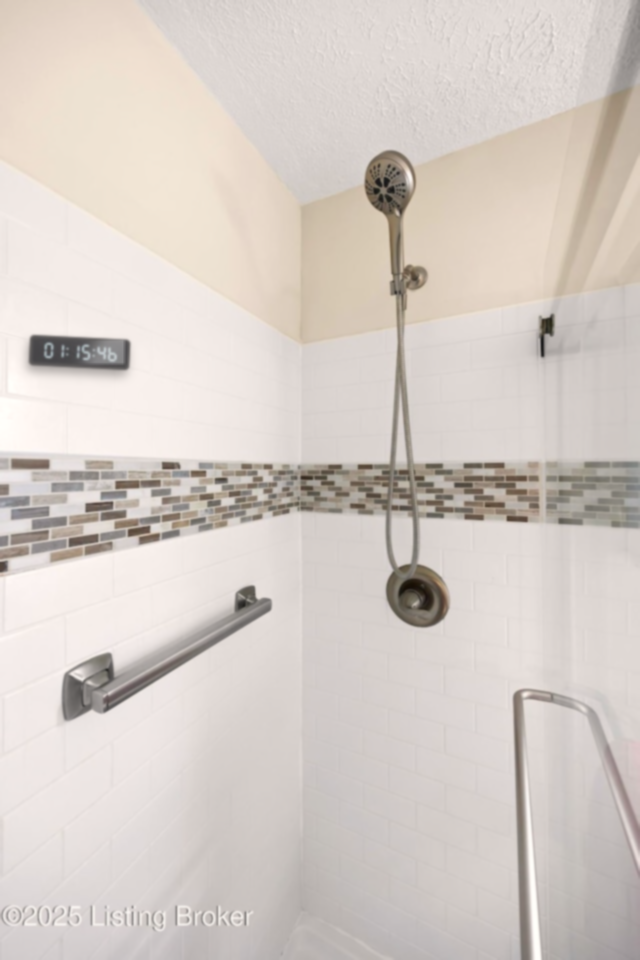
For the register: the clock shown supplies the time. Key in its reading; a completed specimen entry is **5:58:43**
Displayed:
**1:15:46**
